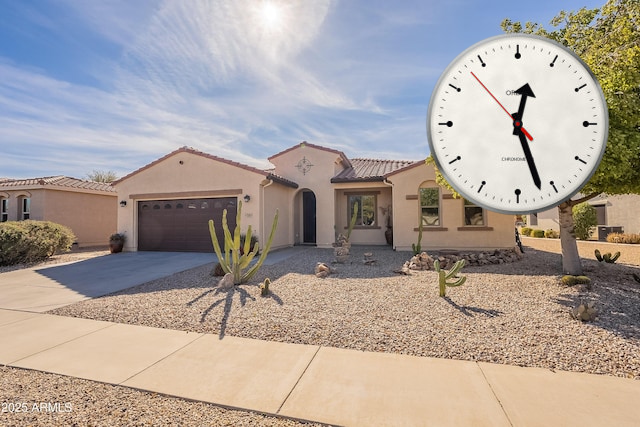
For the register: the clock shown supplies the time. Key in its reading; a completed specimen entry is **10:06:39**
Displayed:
**12:26:53**
